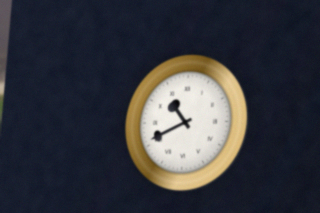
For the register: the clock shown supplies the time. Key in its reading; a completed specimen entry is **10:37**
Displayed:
**10:41**
